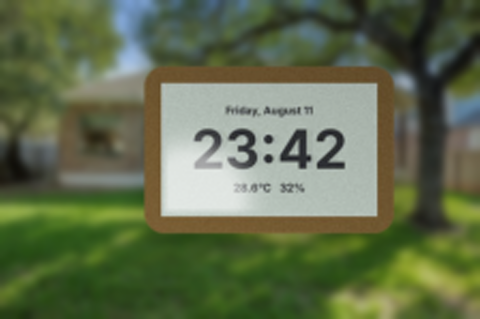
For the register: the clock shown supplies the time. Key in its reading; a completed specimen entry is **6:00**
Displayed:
**23:42**
